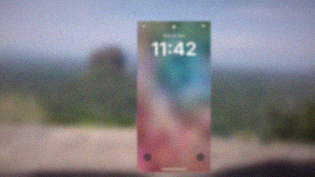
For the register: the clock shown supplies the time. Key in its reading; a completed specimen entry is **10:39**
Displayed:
**11:42**
